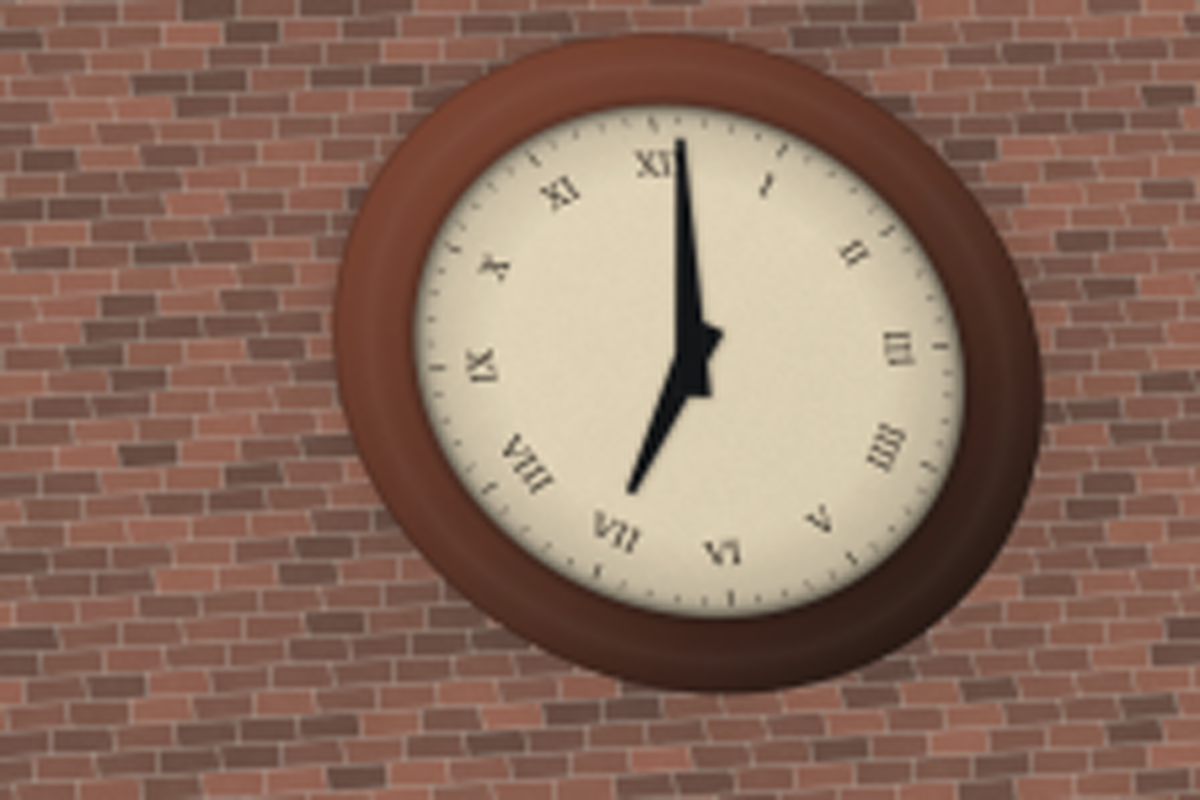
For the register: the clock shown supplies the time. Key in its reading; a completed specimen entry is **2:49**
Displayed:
**7:01**
